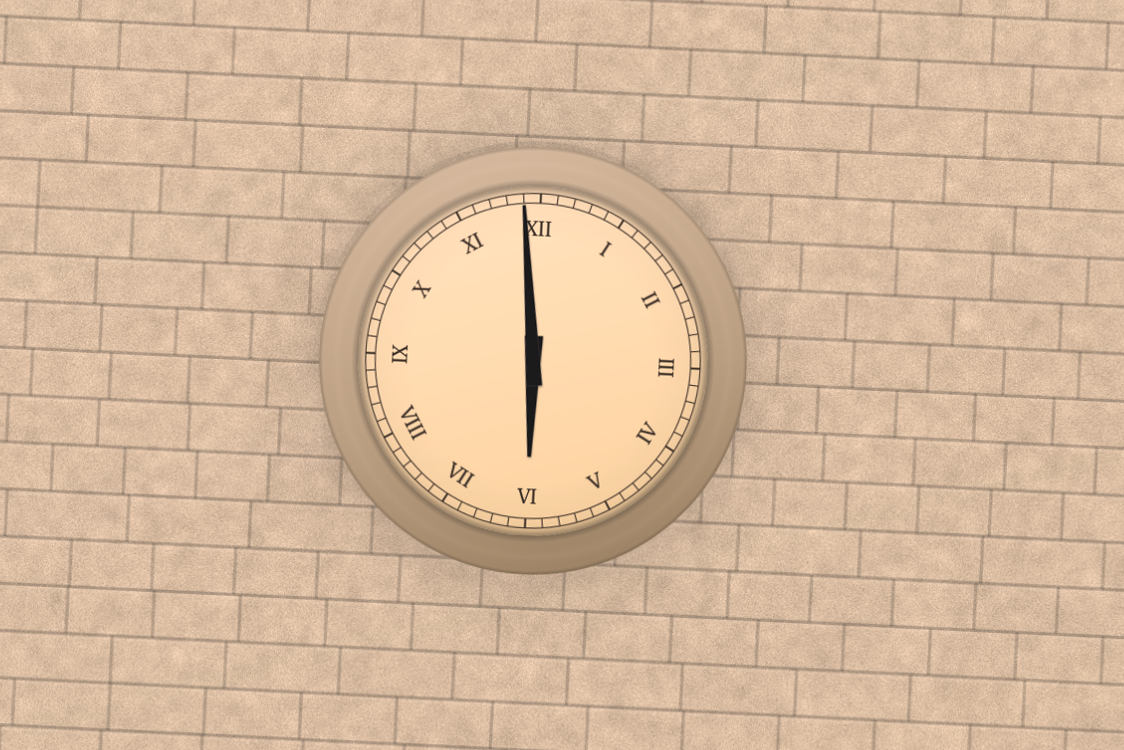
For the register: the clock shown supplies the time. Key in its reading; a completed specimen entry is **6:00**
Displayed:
**5:59**
